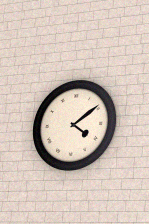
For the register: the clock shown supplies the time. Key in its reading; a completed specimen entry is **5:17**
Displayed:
**4:09**
